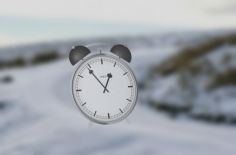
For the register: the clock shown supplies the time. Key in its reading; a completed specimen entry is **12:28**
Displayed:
**12:54**
